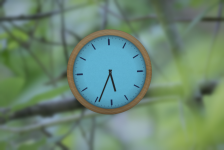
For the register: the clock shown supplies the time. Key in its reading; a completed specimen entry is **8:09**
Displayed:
**5:34**
